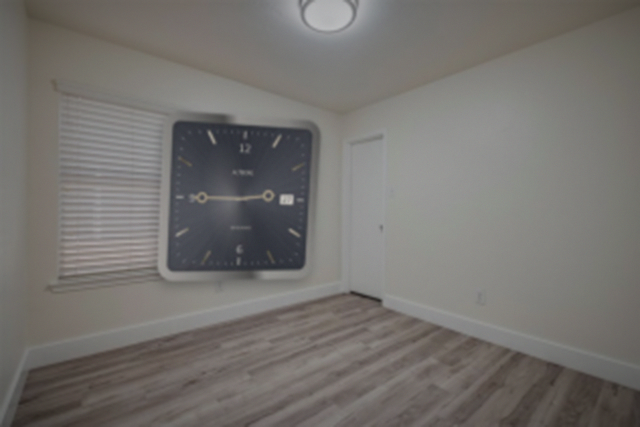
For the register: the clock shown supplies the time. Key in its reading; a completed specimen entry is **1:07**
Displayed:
**2:45**
